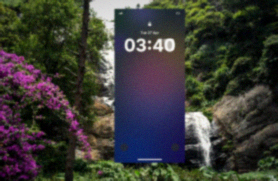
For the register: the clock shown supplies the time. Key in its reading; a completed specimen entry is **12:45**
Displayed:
**3:40**
